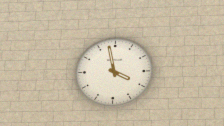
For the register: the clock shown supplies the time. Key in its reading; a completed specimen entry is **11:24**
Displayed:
**3:58**
